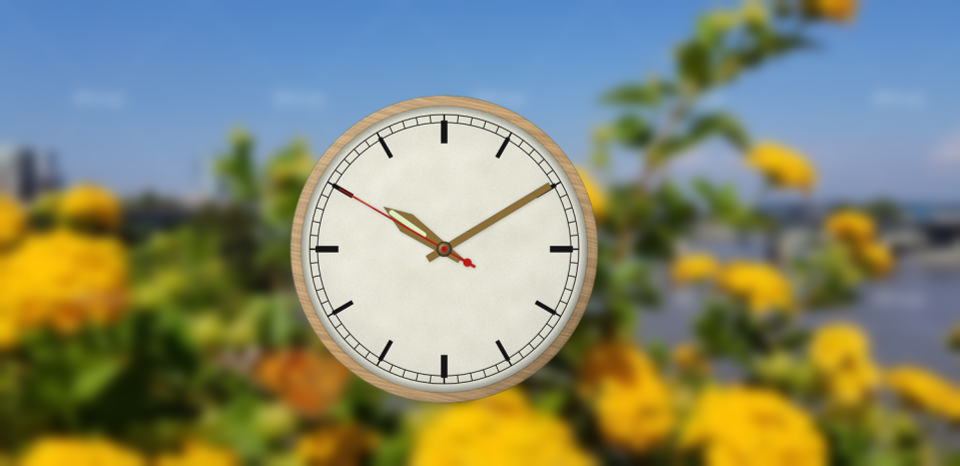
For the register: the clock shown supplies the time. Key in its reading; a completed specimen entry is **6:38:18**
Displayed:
**10:09:50**
